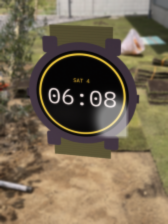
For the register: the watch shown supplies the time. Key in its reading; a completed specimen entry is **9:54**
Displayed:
**6:08**
